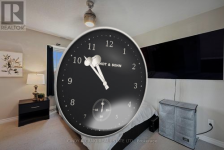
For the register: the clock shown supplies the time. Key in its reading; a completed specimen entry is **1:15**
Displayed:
**10:52**
